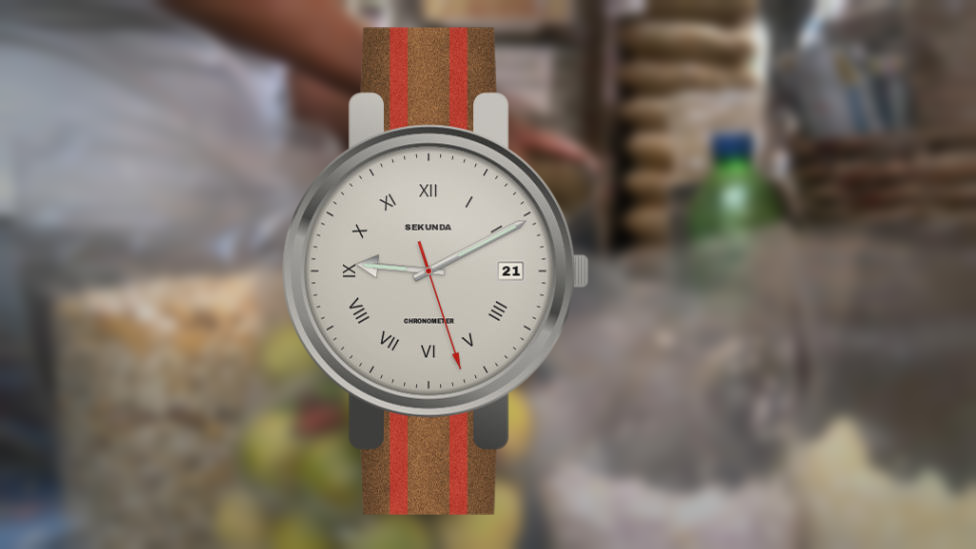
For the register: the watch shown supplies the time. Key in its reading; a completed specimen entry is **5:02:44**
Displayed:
**9:10:27**
